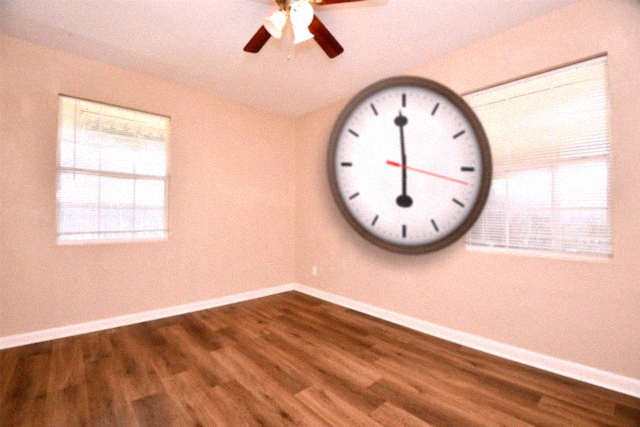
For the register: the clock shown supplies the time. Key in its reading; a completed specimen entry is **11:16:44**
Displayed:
**5:59:17**
